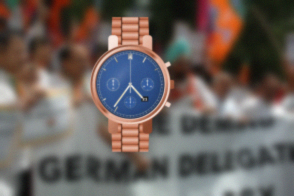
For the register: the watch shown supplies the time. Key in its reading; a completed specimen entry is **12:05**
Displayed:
**4:36**
